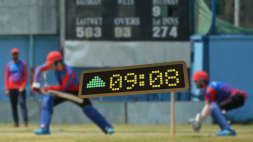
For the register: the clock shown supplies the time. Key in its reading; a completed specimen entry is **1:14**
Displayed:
**9:08**
